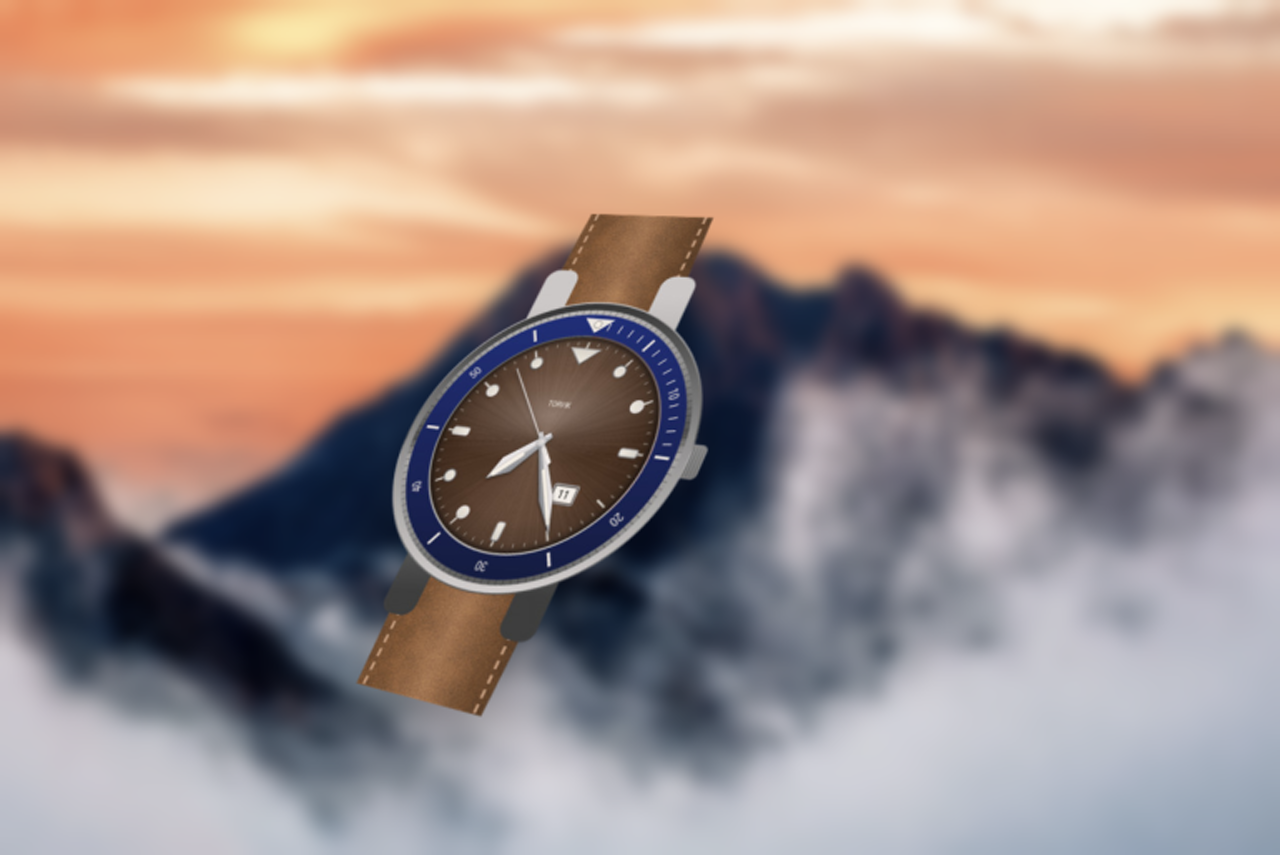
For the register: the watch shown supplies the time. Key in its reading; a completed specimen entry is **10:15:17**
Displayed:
**7:24:53**
